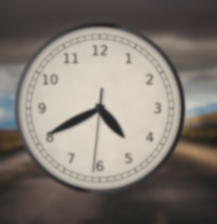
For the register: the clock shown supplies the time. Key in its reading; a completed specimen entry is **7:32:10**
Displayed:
**4:40:31**
